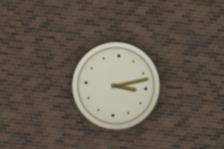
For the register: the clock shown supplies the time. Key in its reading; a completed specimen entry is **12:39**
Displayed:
**3:12**
